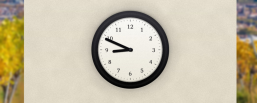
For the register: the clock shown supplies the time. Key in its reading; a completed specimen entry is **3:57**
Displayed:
**8:49**
